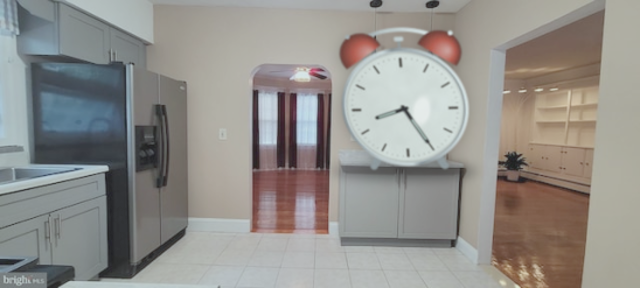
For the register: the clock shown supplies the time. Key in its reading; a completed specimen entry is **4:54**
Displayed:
**8:25**
